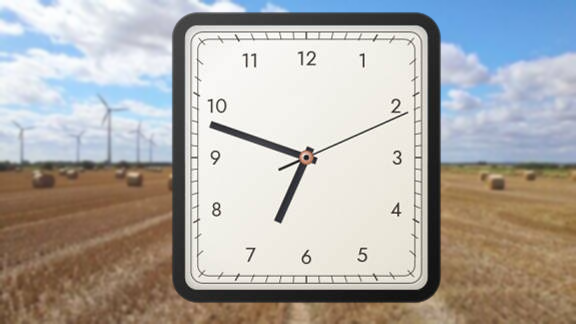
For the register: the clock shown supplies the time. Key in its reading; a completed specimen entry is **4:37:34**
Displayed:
**6:48:11**
